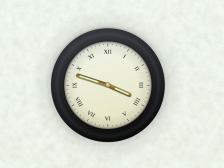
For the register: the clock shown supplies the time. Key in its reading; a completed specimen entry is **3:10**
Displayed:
**3:48**
